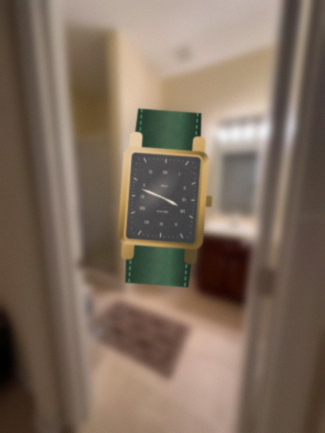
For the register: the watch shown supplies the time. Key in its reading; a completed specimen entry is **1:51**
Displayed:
**3:48**
